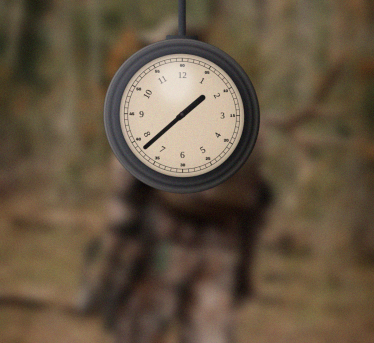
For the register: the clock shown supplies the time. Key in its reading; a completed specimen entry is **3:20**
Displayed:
**1:38**
